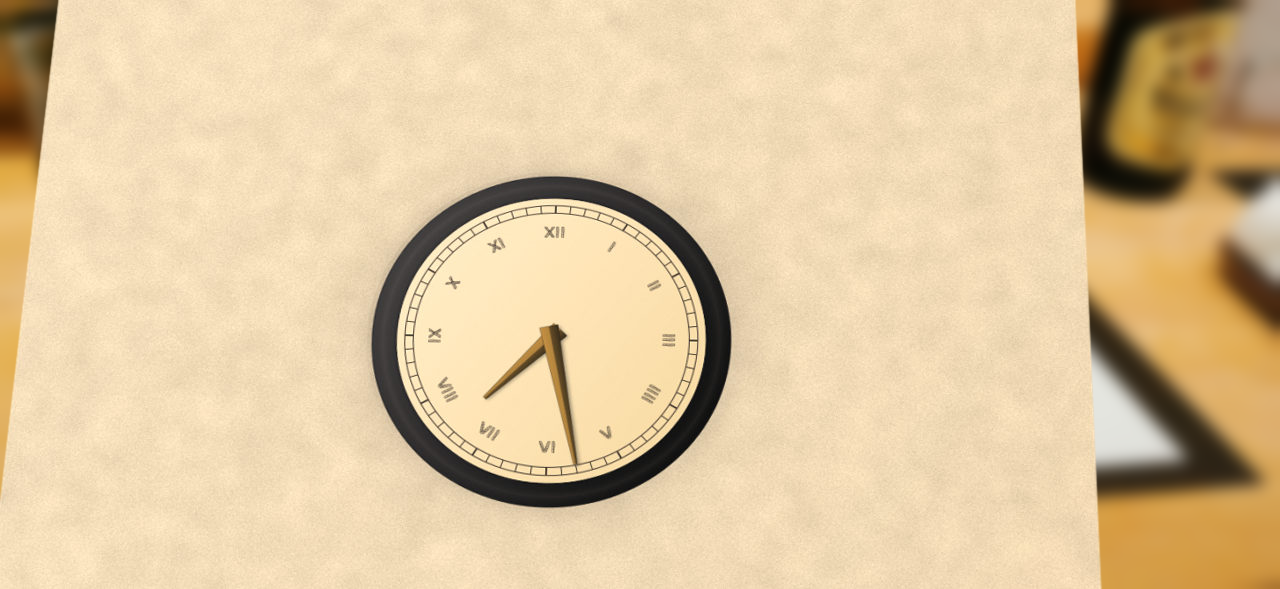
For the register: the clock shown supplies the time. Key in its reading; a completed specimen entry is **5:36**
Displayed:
**7:28**
